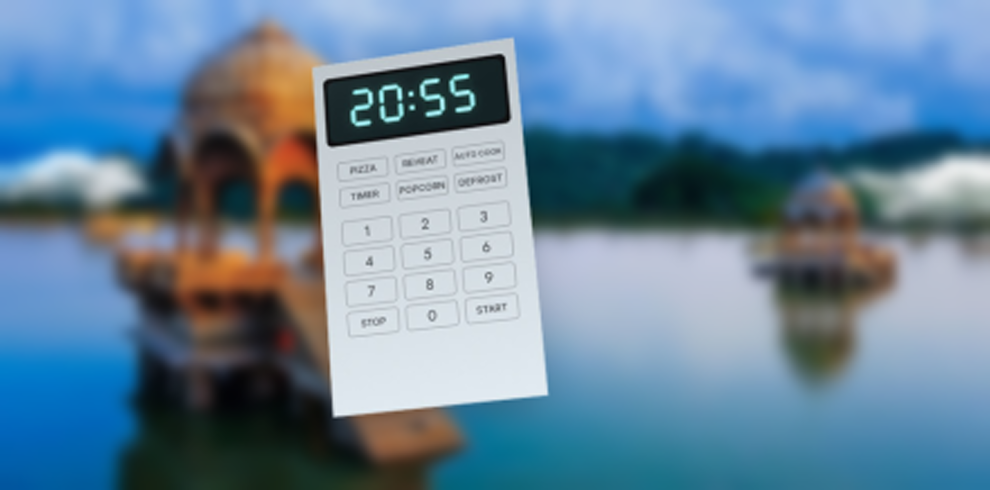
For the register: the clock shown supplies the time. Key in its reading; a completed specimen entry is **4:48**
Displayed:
**20:55**
